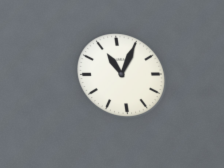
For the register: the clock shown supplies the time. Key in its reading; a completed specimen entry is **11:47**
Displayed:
**11:05**
